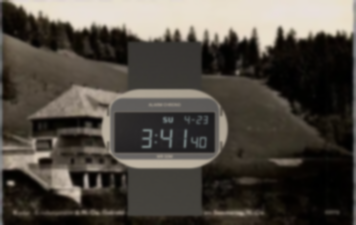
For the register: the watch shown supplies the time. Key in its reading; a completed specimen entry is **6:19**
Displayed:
**3:41**
